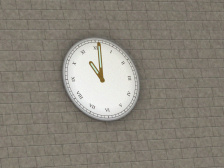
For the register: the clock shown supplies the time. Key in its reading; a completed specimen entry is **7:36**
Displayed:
**11:01**
